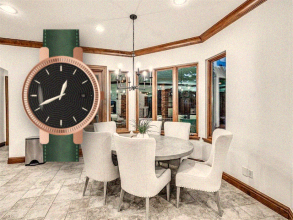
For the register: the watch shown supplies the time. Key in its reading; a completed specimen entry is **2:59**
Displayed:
**12:41**
